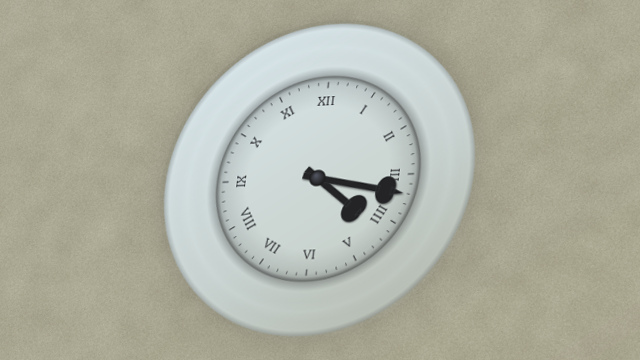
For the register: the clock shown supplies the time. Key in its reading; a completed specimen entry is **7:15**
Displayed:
**4:17**
